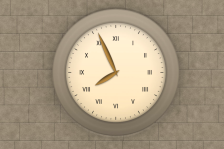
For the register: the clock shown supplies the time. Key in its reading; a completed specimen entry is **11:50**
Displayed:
**7:56**
